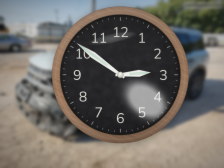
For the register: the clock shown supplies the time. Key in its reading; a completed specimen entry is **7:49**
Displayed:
**2:51**
